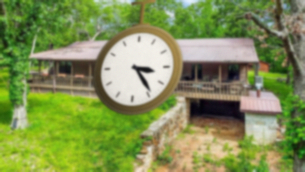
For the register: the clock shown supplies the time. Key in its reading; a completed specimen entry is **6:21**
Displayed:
**3:24**
